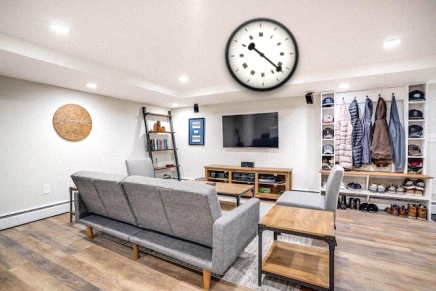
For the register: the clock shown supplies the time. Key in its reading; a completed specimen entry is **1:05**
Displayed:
**10:22**
